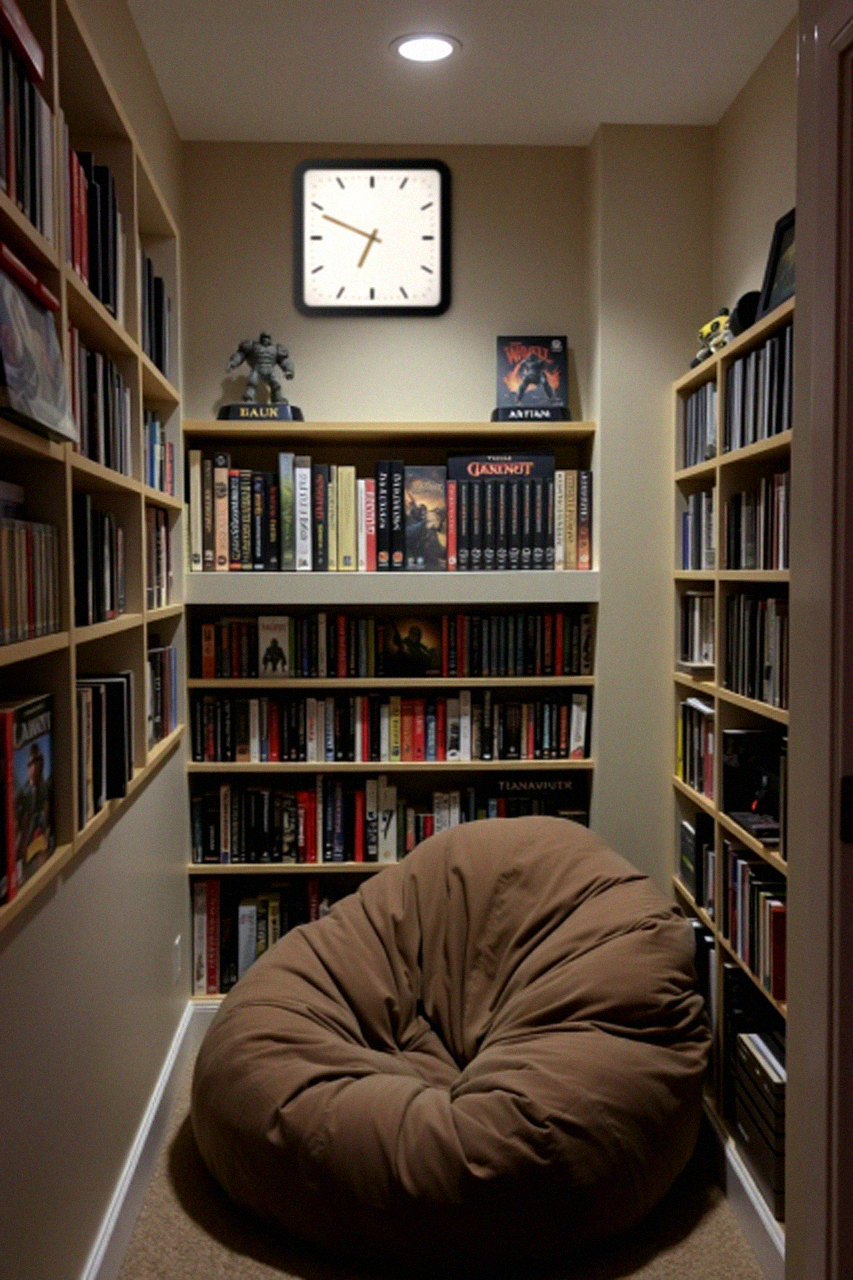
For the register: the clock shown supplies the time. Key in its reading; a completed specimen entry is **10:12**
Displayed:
**6:49**
